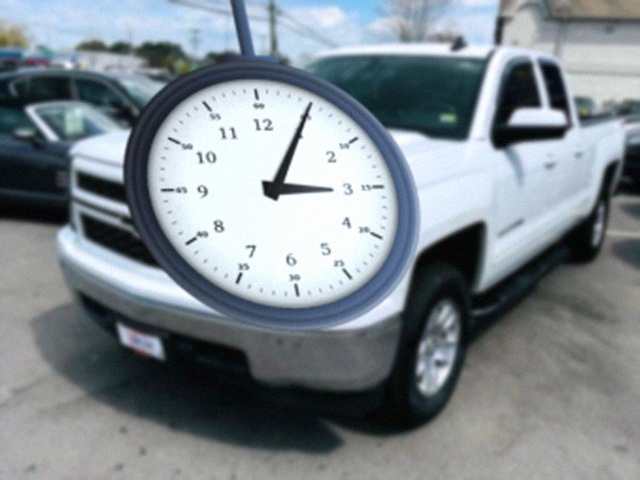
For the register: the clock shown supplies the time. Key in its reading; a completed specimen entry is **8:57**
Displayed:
**3:05**
